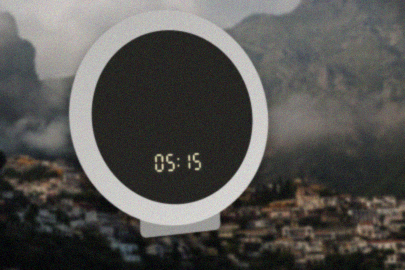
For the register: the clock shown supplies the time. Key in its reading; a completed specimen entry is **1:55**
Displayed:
**5:15**
